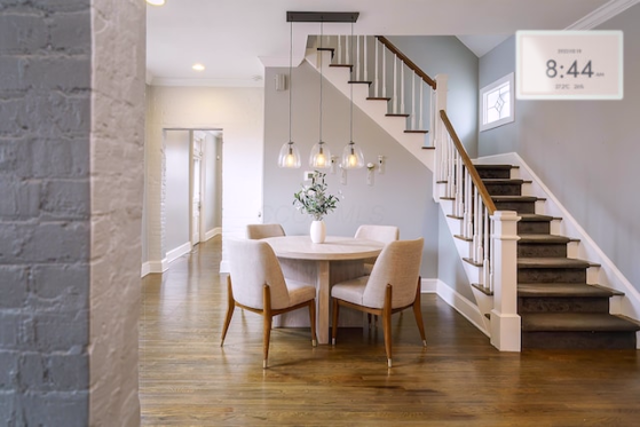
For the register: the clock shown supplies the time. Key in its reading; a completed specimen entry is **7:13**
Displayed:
**8:44**
